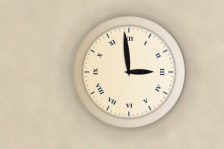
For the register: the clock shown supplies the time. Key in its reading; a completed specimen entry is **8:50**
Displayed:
**2:59**
